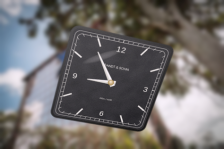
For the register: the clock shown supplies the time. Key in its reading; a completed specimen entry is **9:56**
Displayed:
**8:54**
